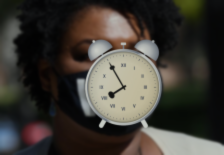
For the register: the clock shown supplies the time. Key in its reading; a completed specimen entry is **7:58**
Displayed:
**7:55**
